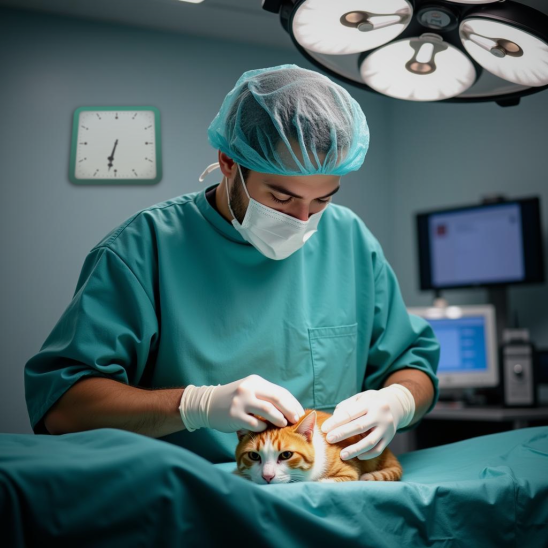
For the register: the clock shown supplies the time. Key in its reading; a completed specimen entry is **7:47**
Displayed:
**6:32**
